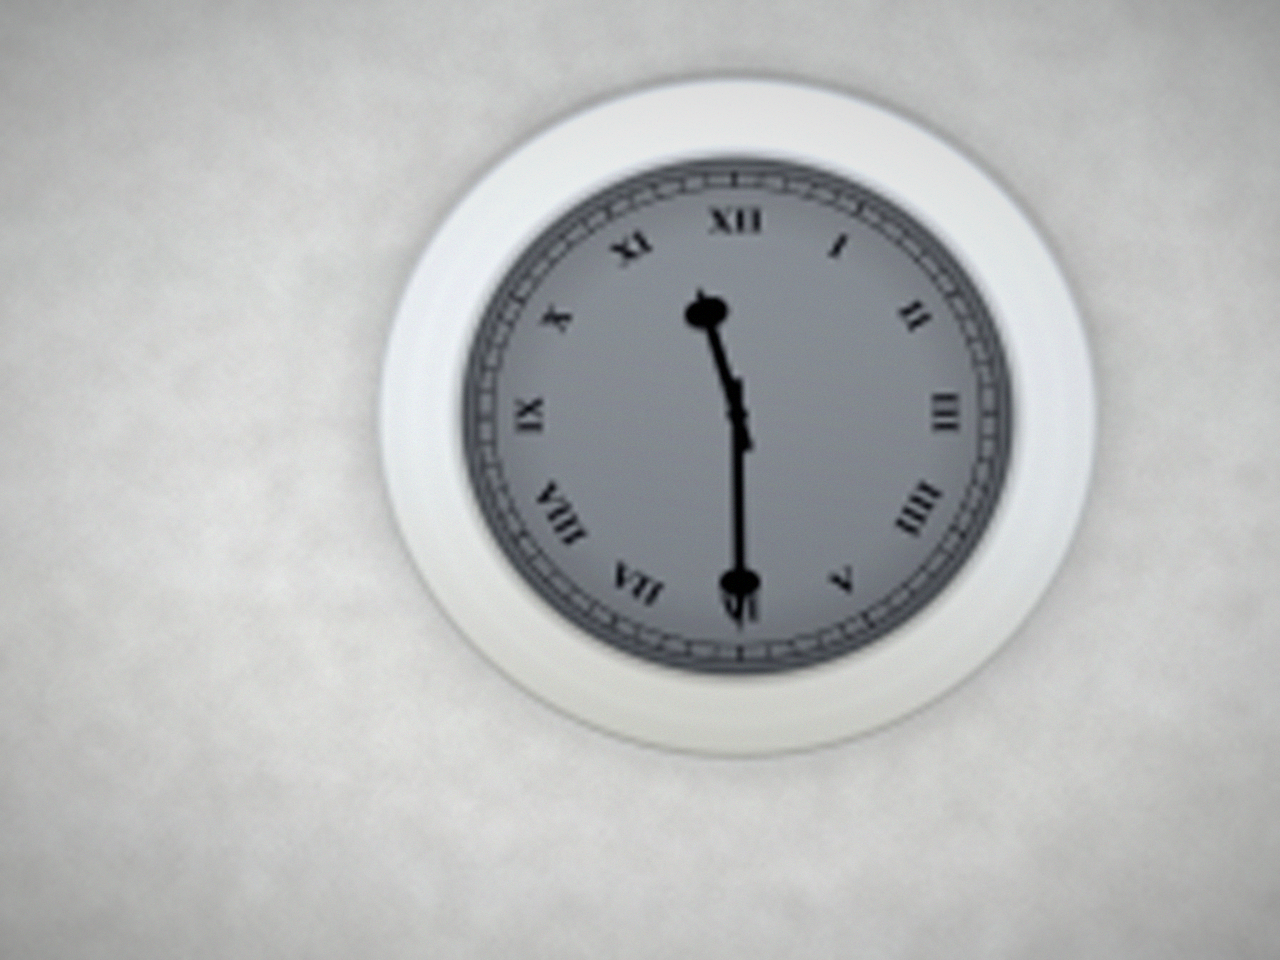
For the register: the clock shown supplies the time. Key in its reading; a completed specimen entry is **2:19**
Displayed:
**11:30**
